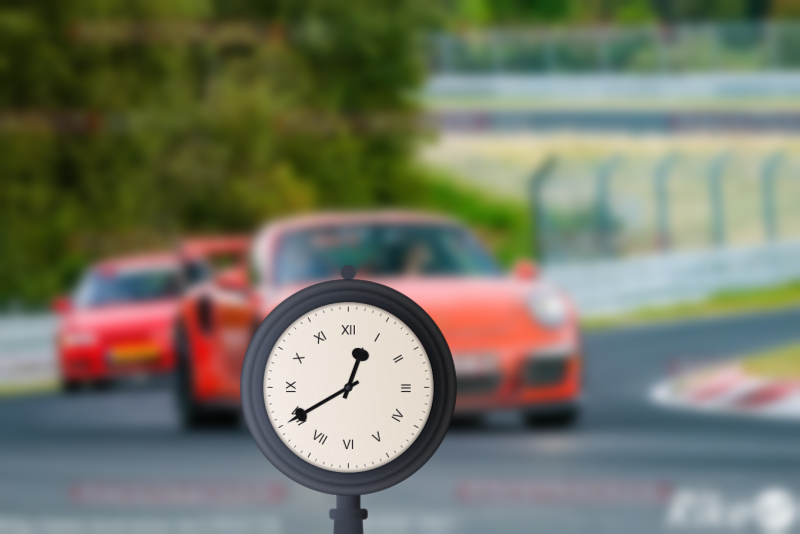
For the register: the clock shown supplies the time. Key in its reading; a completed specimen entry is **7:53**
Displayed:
**12:40**
